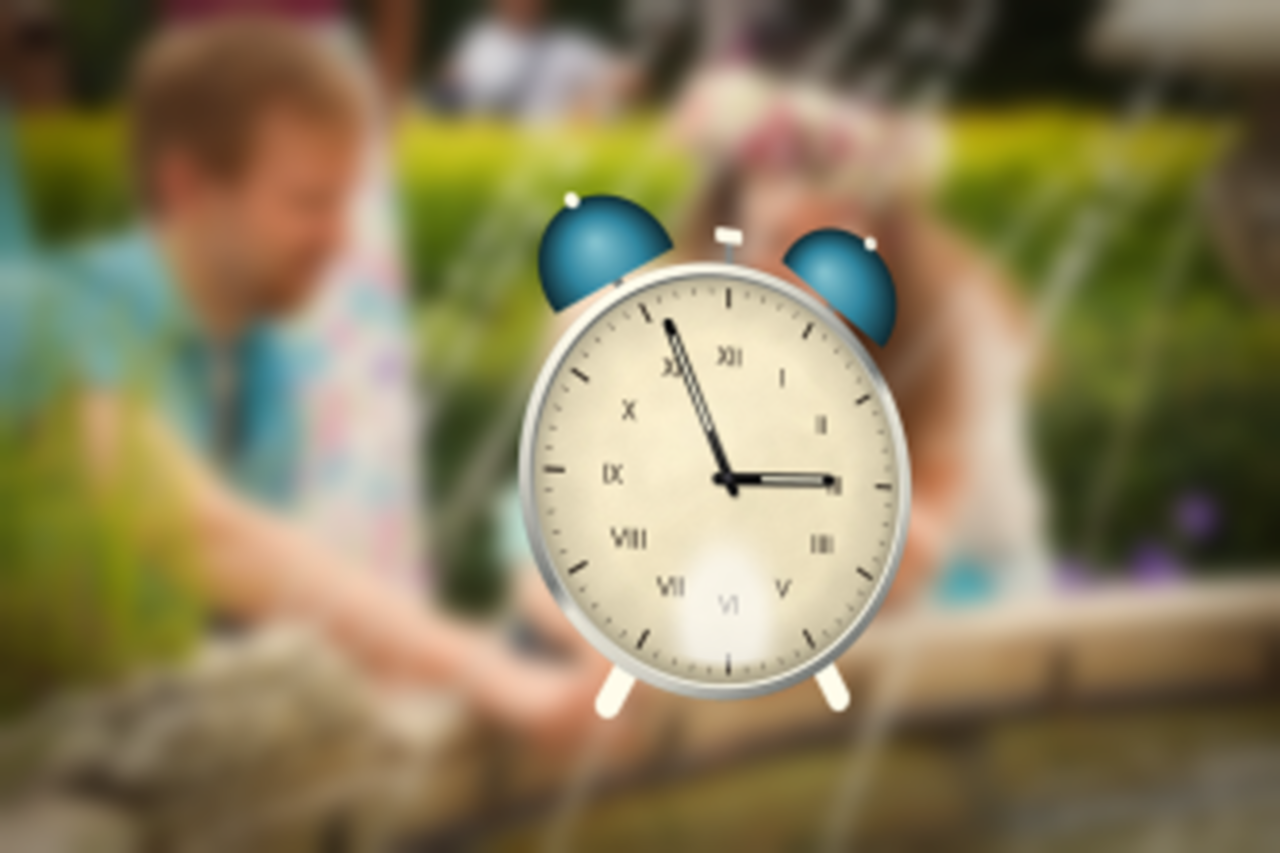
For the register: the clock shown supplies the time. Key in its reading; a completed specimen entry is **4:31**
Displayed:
**2:56**
